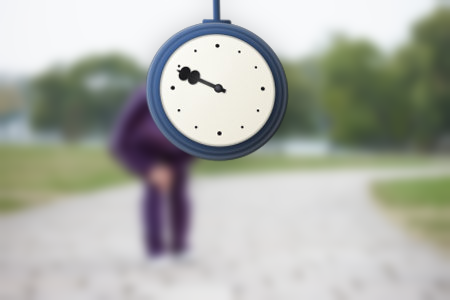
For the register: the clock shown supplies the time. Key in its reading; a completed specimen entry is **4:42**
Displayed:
**9:49**
